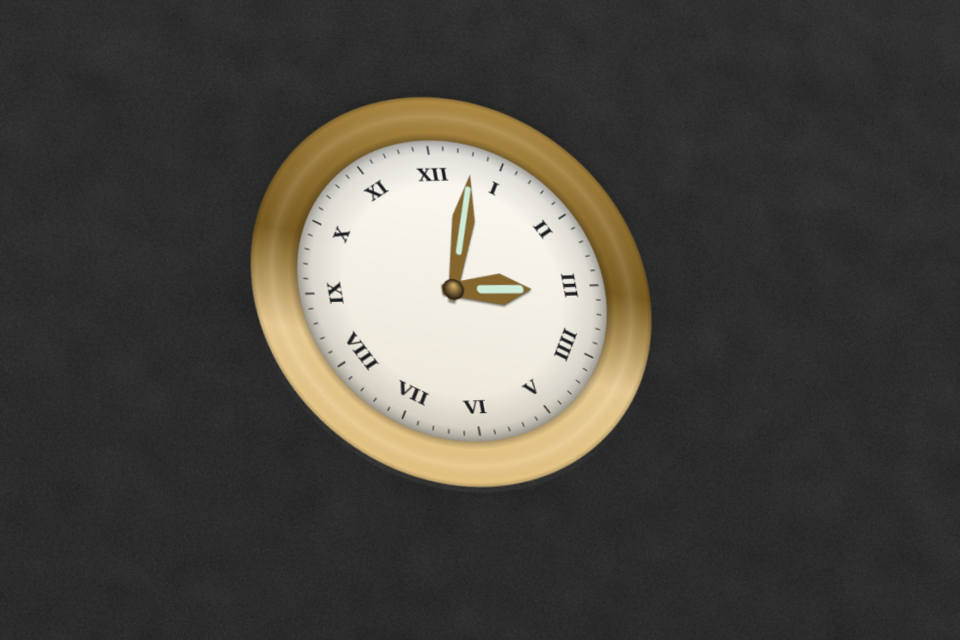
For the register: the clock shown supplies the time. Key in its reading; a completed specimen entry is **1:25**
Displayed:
**3:03**
